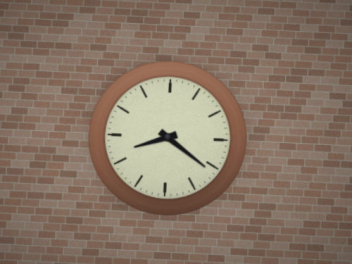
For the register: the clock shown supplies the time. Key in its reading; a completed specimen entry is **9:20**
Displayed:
**8:21**
